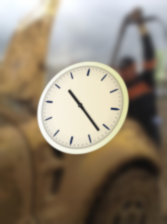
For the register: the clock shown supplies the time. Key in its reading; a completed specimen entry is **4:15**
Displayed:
**10:22**
